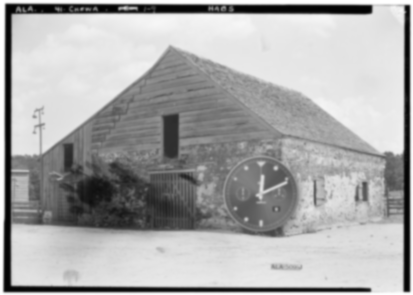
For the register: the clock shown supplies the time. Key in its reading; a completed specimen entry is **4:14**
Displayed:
**12:11**
